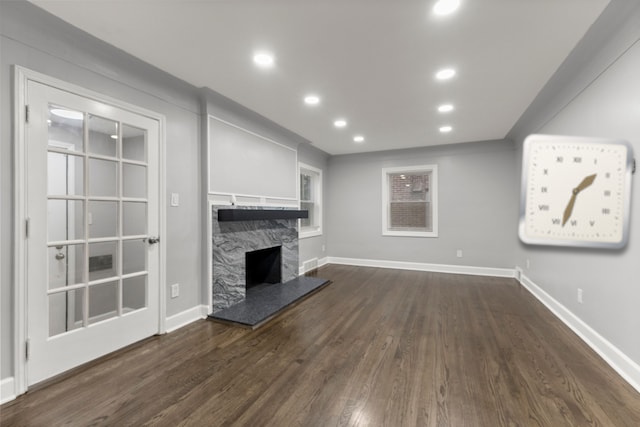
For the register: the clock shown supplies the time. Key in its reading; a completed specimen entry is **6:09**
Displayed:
**1:33**
